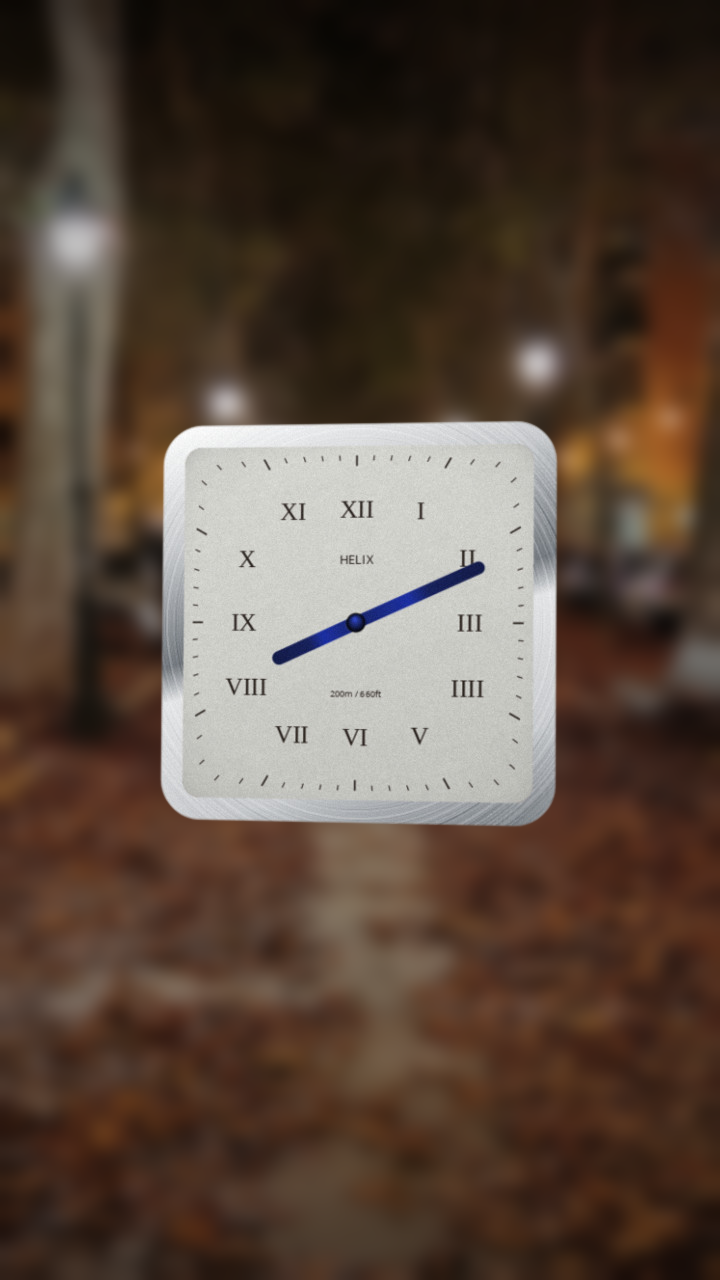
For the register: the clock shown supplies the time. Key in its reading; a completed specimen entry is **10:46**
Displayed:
**8:11**
